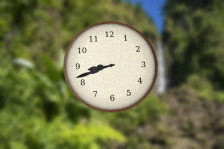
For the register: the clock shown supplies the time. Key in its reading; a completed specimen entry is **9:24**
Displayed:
**8:42**
